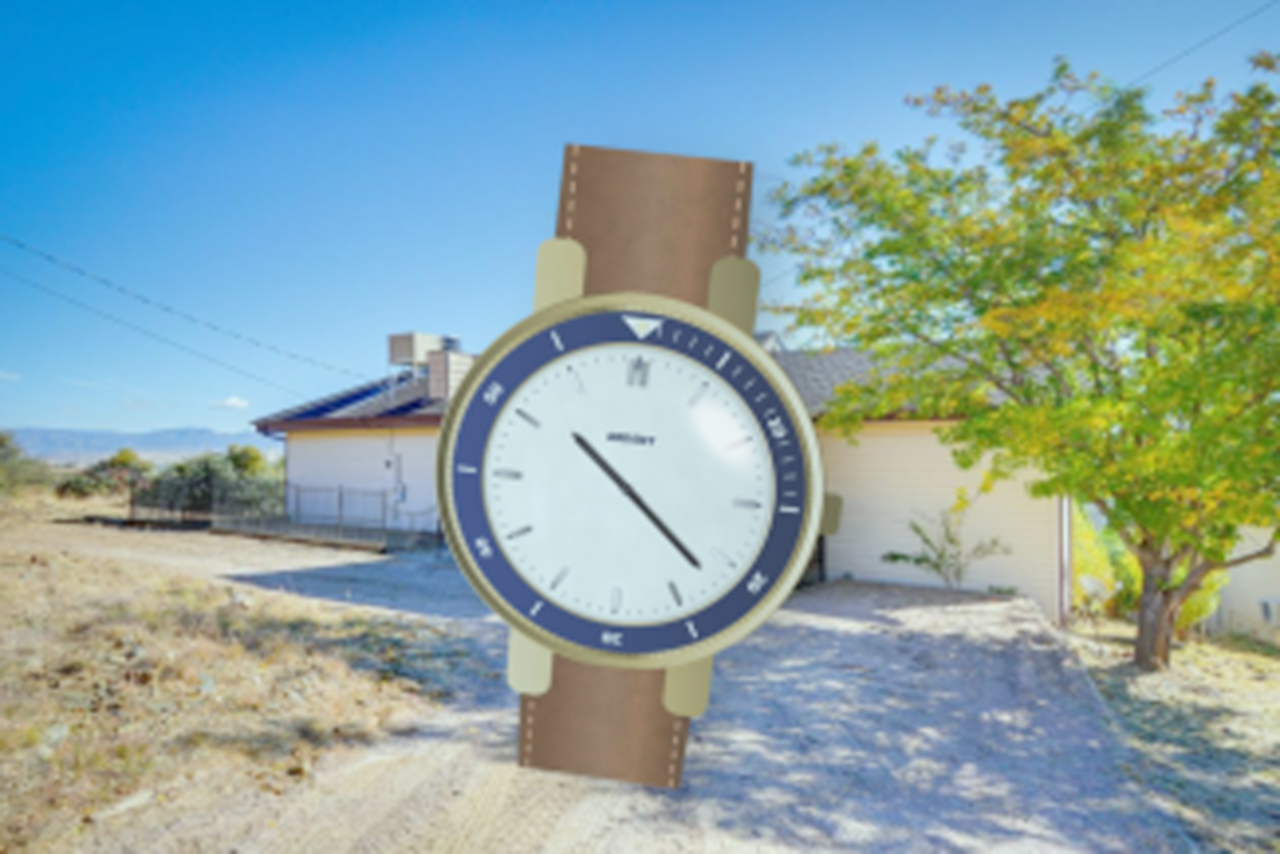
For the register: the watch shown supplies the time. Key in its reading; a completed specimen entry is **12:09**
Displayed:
**10:22**
